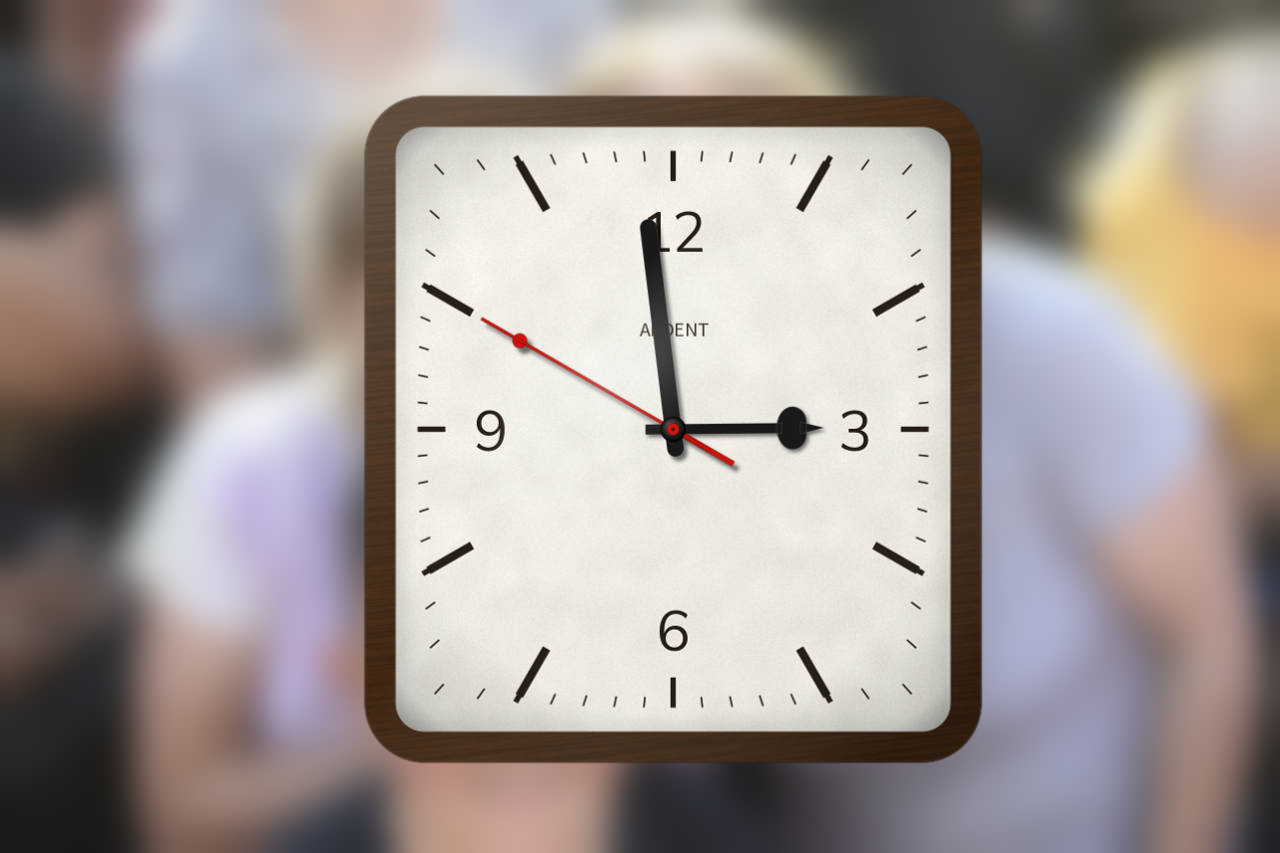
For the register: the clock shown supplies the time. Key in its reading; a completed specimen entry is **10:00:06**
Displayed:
**2:58:50**
